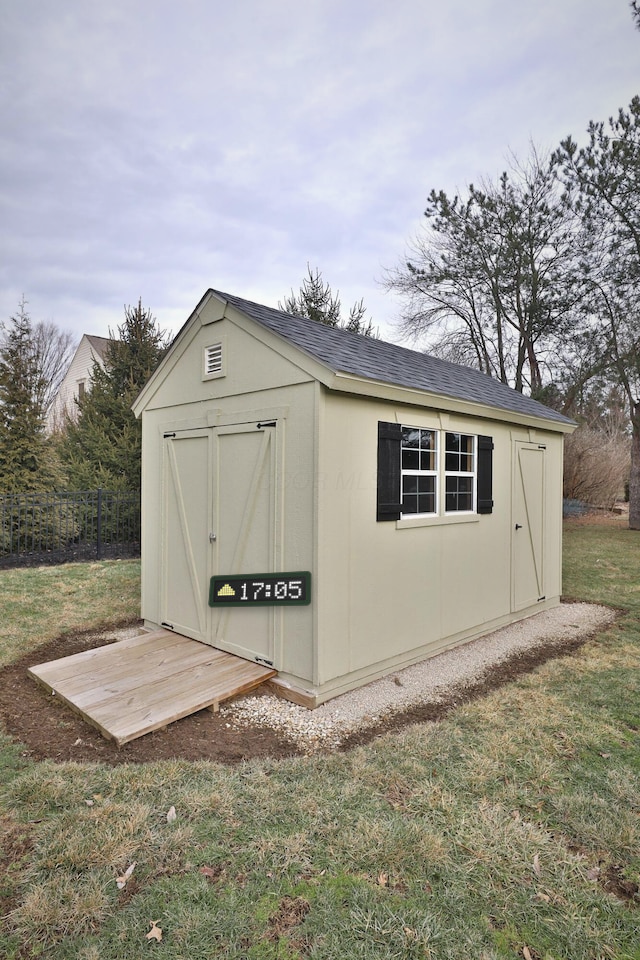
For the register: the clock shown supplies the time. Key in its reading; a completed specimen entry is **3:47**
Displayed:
**17:05**
